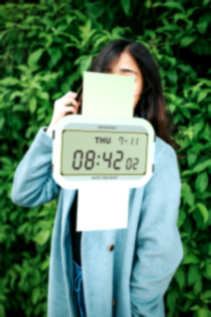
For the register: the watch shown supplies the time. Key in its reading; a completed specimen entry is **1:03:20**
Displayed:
**8:42:02**
